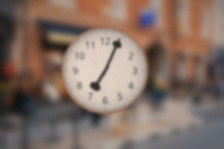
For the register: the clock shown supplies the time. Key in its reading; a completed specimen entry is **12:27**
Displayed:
**7:04**
